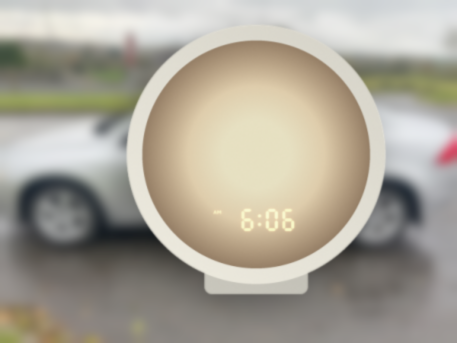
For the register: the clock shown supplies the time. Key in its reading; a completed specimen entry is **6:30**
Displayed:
**6:06**
